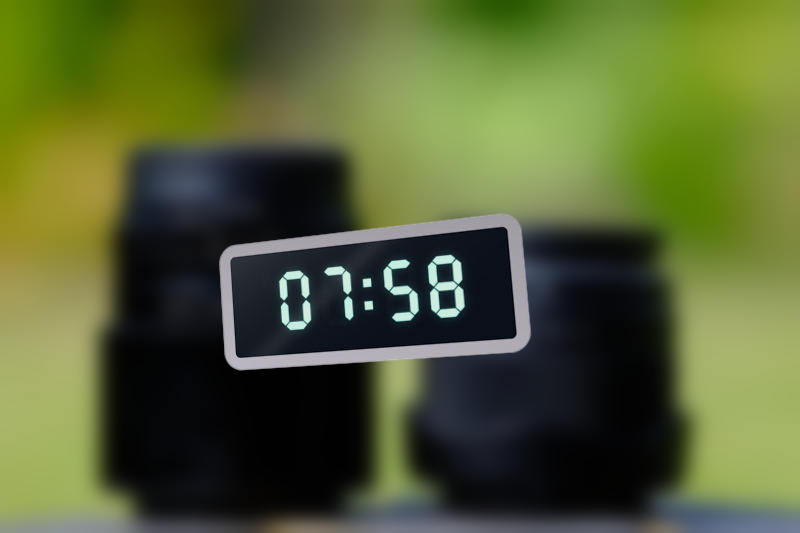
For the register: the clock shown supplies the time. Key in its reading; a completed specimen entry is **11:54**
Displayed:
**7:58**
